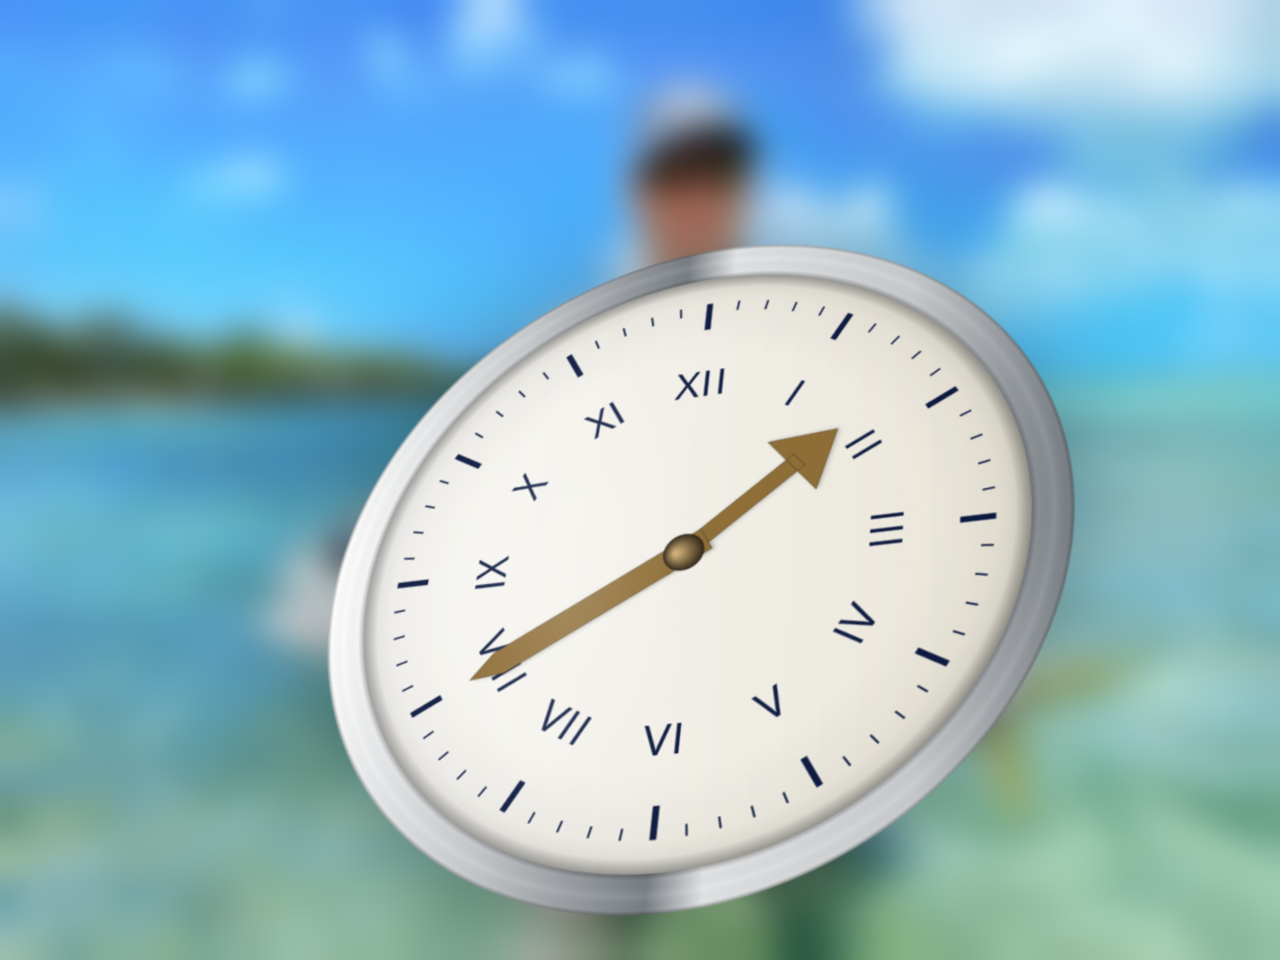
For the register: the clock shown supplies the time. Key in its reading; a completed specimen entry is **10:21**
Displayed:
**1:40**
